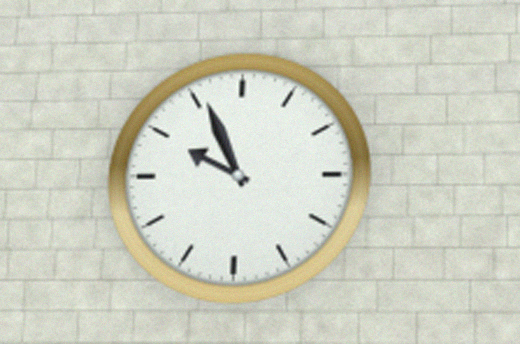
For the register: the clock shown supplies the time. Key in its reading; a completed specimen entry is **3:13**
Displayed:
**9:56**
